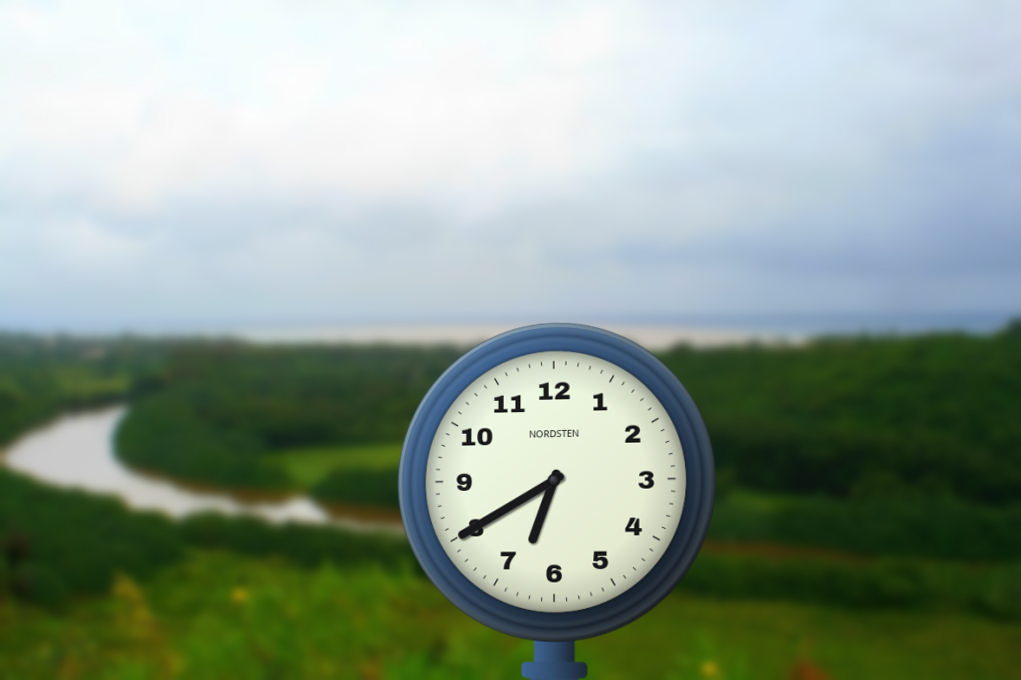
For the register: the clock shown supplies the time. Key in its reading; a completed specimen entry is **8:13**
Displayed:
**6:40**
